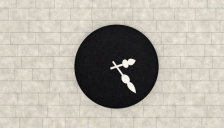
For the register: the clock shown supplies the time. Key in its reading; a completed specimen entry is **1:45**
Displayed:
**2:24**
